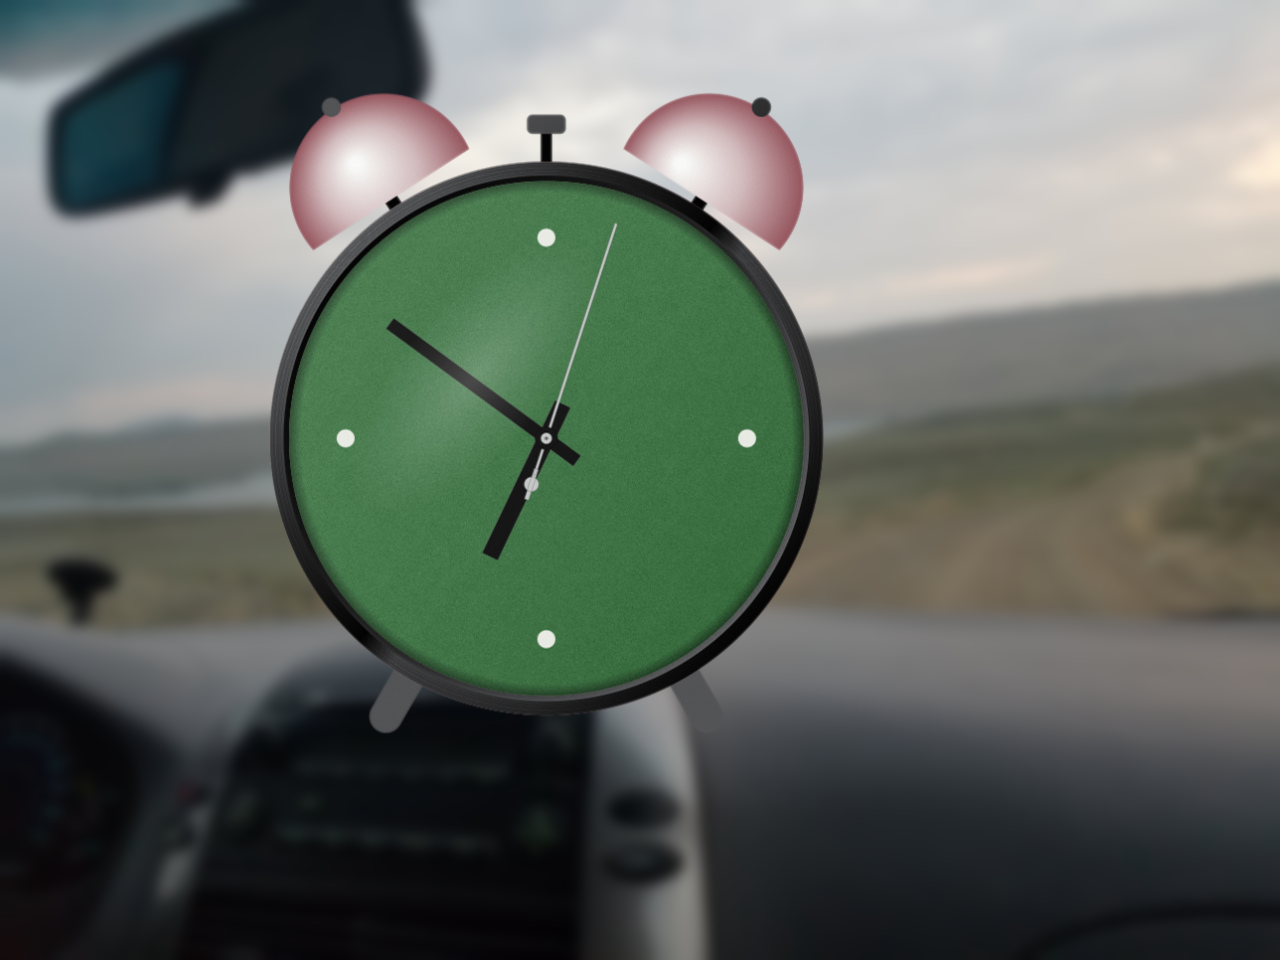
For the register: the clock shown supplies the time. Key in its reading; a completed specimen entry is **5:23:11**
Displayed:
**6:51:03**
